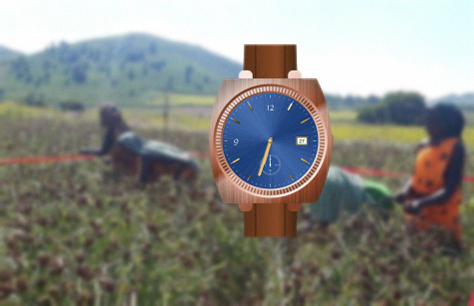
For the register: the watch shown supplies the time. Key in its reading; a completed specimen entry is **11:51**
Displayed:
**6:33**
